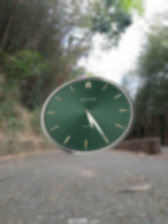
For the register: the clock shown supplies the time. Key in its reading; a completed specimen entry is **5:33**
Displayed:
**5:25**
